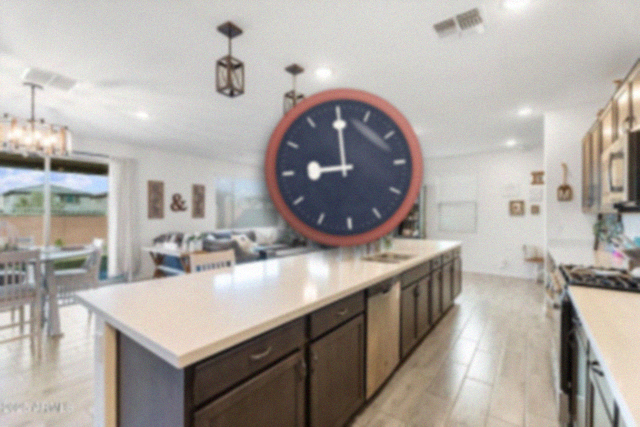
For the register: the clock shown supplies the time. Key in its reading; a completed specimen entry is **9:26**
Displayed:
**9:00**
